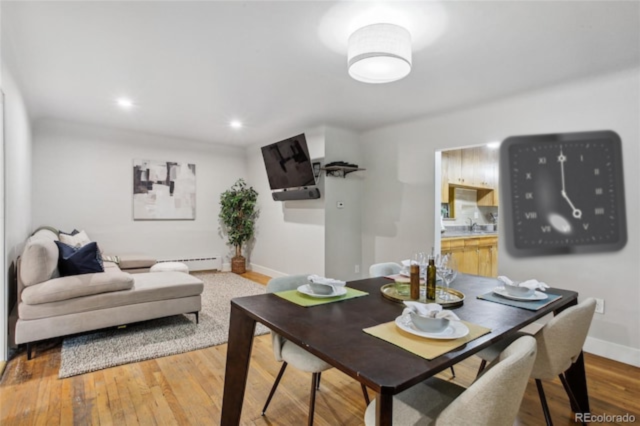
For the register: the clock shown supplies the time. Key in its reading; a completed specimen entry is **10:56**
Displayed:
**5:00**
